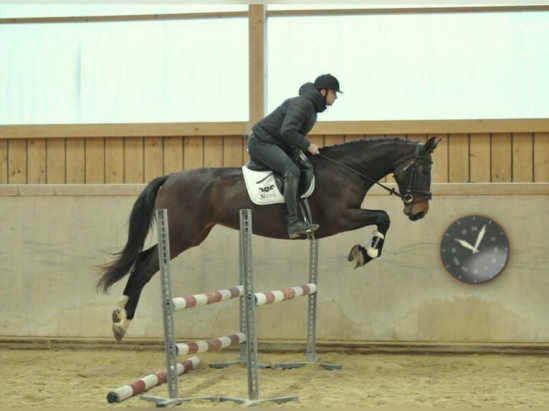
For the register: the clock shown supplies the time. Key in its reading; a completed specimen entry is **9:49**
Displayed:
**10:04**
